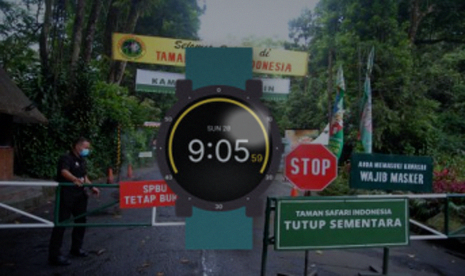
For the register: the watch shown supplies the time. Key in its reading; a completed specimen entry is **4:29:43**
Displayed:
**9:05:59**
